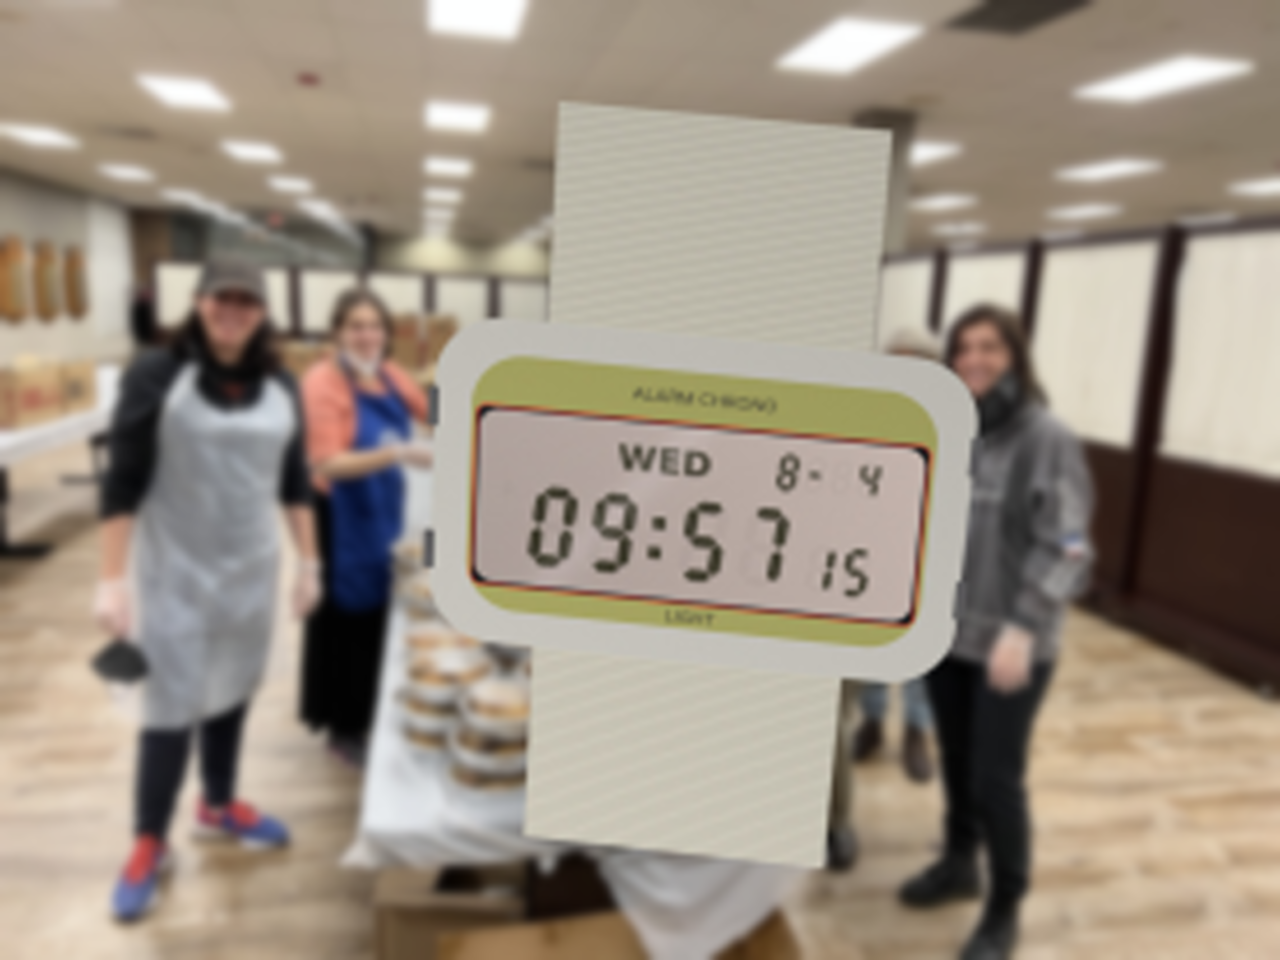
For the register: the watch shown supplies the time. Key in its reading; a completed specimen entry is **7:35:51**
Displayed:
**9:57:15**
